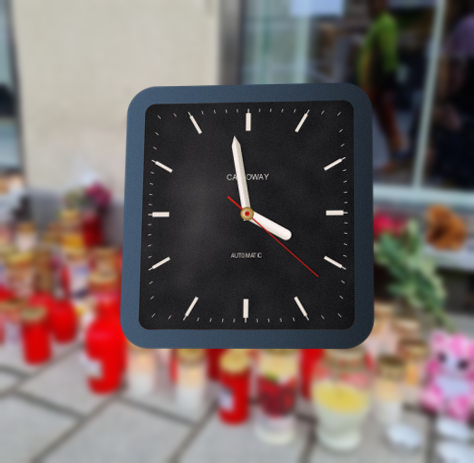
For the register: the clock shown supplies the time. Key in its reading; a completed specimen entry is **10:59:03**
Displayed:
**3:58:22**
